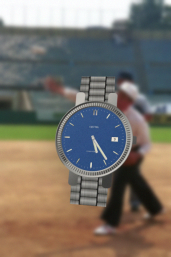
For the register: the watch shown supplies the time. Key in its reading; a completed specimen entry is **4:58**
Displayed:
**5:24**
